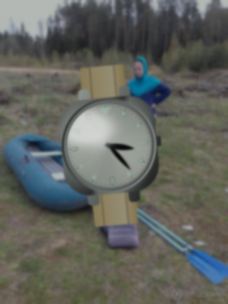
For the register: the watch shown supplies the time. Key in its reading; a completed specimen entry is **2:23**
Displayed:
**3:24**
